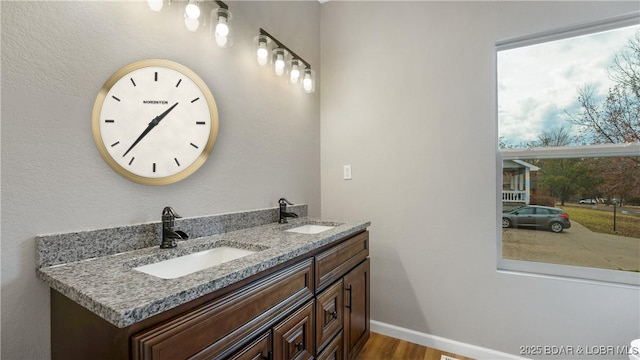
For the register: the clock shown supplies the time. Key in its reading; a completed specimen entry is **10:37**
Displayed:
**1:37**
